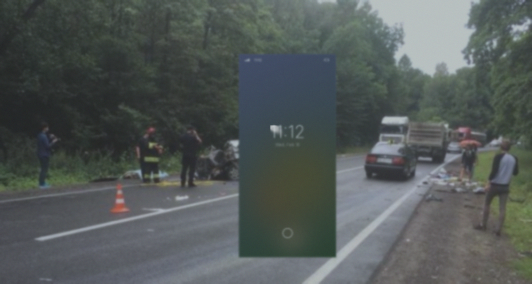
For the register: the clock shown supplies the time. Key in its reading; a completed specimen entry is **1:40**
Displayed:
**11:12**
